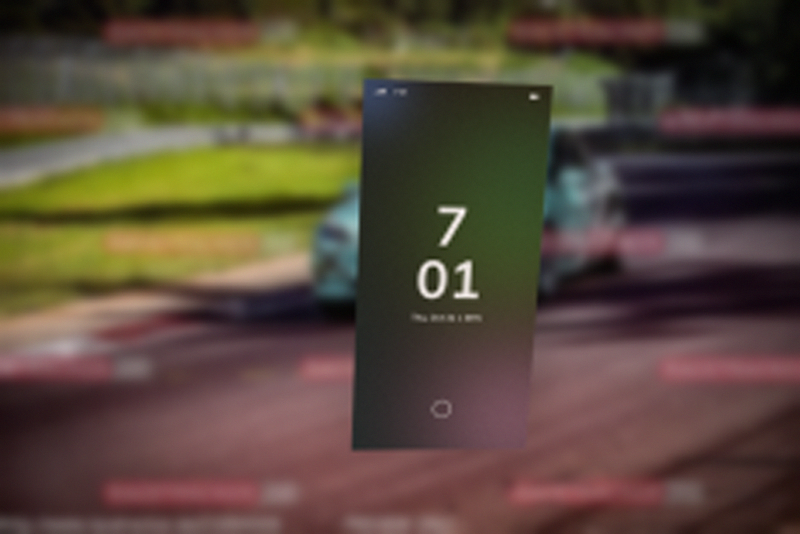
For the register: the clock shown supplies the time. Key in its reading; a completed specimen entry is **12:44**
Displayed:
**7:01**
